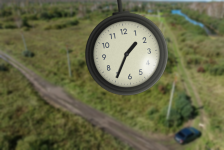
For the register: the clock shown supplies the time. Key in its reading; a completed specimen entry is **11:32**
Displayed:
**1:35**
